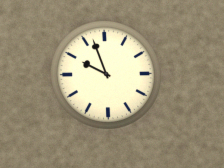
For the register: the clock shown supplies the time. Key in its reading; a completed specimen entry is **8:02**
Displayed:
**9:57**
